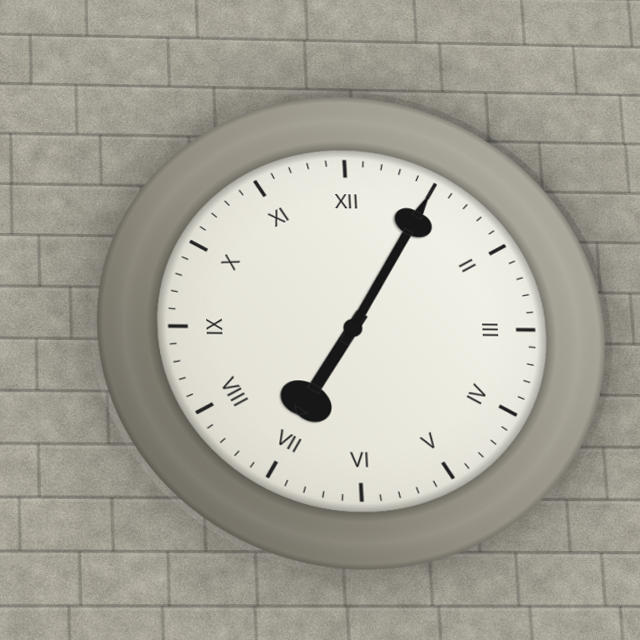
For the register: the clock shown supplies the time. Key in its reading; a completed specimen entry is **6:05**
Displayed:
**7:05**
